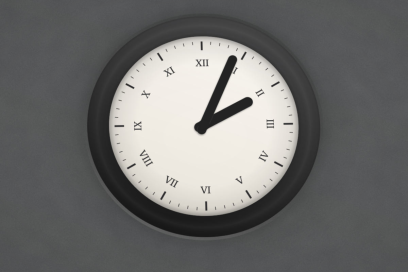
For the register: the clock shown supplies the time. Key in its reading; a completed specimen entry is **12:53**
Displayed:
**2:04**
